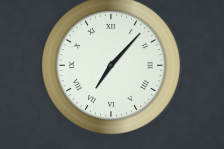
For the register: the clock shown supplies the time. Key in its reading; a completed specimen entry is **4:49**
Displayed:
**7:07**
